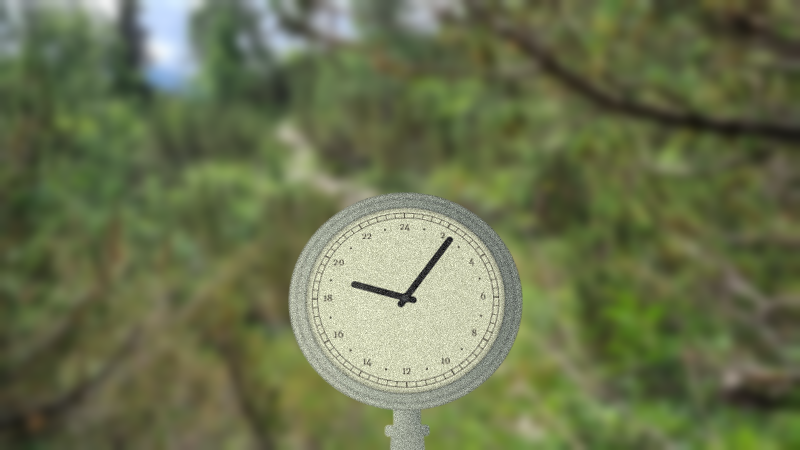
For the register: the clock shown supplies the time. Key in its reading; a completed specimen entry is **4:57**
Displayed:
**19:06**
